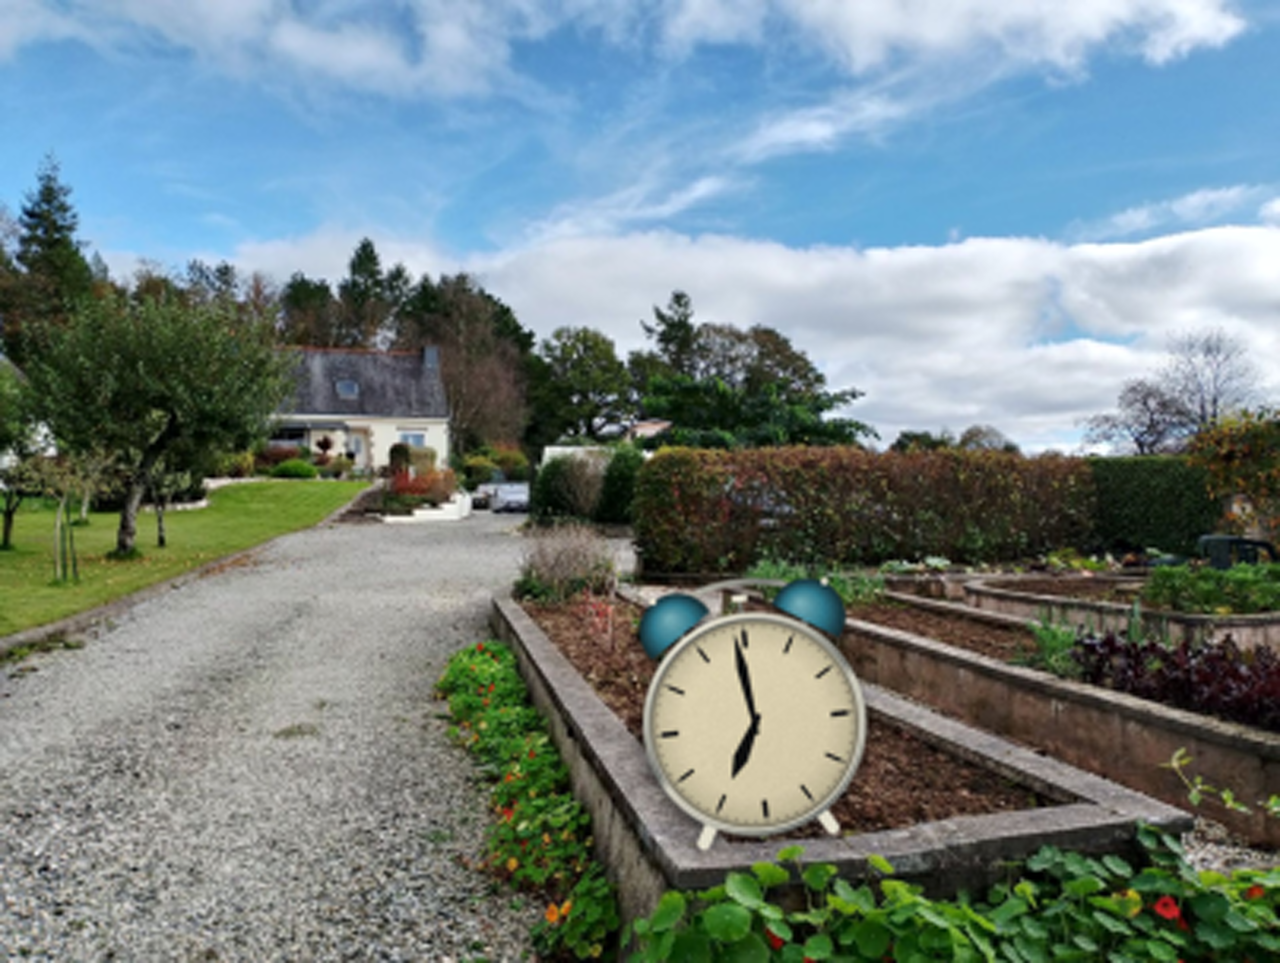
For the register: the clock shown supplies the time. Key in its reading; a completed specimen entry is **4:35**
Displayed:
**6:59**
